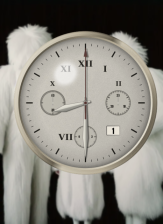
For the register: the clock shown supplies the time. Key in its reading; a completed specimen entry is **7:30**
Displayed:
**8:30**
